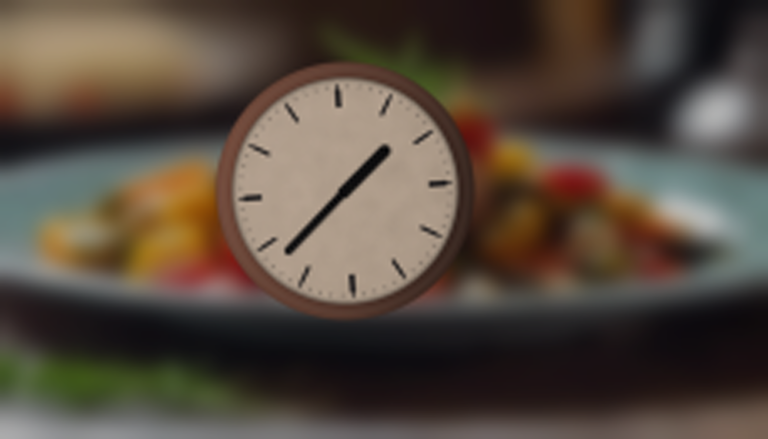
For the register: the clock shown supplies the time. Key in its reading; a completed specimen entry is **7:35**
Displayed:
**1:38**
